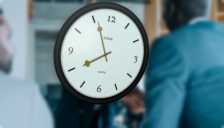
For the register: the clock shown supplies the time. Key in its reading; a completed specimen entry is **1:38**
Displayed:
**7:56**
